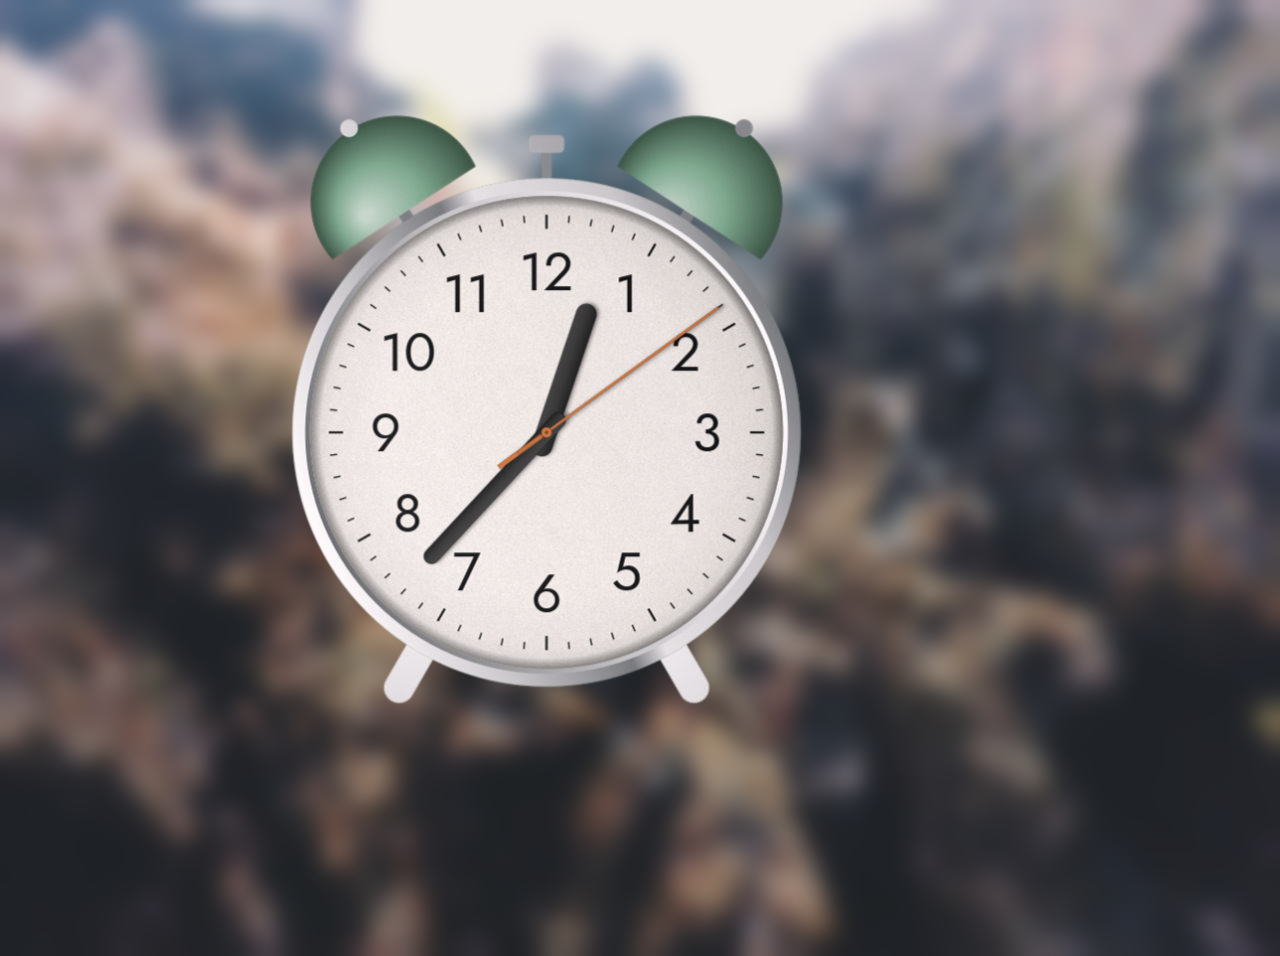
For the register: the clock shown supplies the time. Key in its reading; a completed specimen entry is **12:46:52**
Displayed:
**12:37:09**
